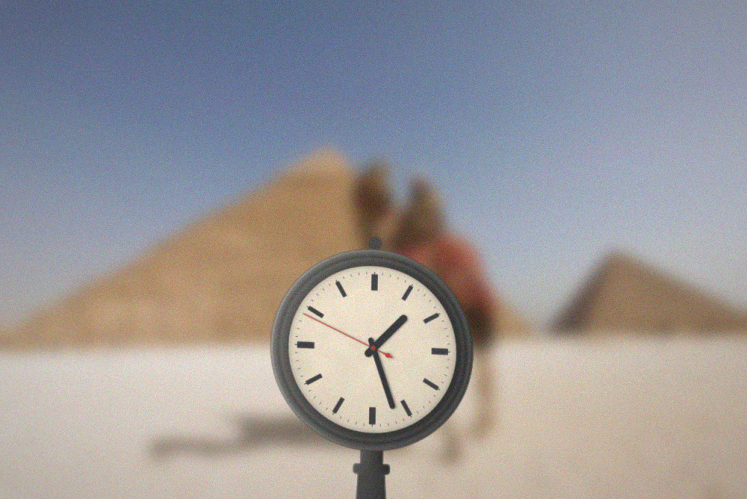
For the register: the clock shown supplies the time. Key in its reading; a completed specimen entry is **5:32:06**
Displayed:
**1:26:49**
